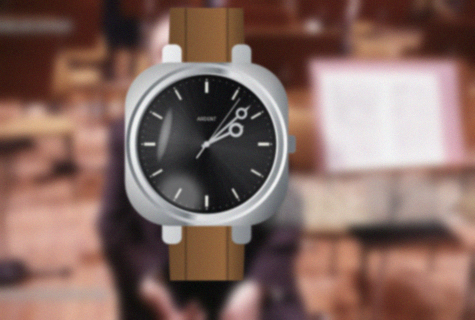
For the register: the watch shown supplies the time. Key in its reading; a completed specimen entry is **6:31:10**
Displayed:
**2:08:06**
